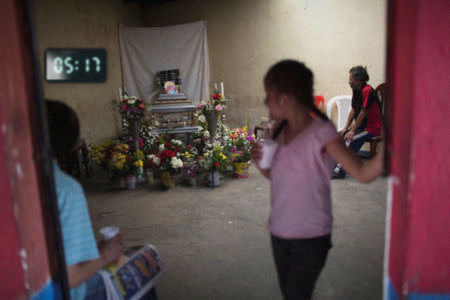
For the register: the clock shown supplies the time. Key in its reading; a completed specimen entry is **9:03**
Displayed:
**5:17**
